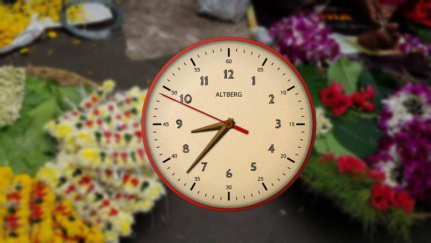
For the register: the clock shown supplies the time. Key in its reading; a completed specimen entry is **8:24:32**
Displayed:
**8:36:49**
